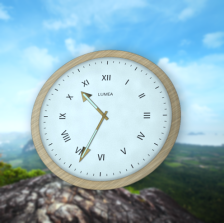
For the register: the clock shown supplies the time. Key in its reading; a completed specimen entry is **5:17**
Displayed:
**10:34**
